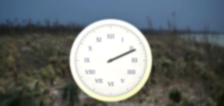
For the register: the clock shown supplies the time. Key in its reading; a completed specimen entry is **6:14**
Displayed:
**2:11**
